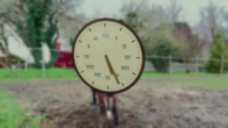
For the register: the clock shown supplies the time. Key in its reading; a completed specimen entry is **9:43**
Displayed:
**5:26**
